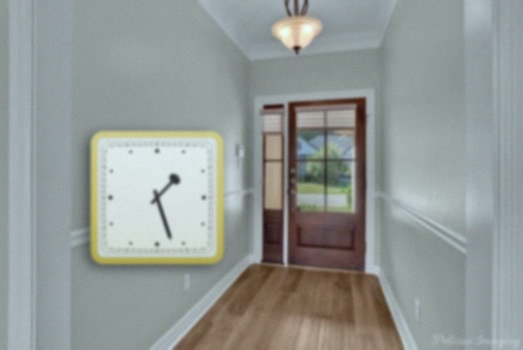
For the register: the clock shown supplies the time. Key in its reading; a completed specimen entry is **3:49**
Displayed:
**1:27**
